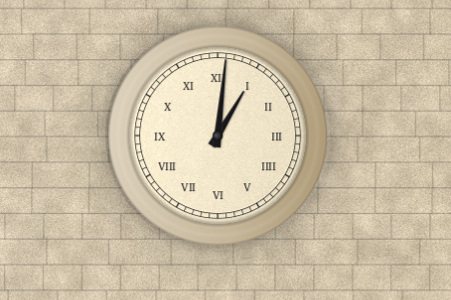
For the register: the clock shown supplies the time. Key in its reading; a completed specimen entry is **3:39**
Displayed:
**1:01**
